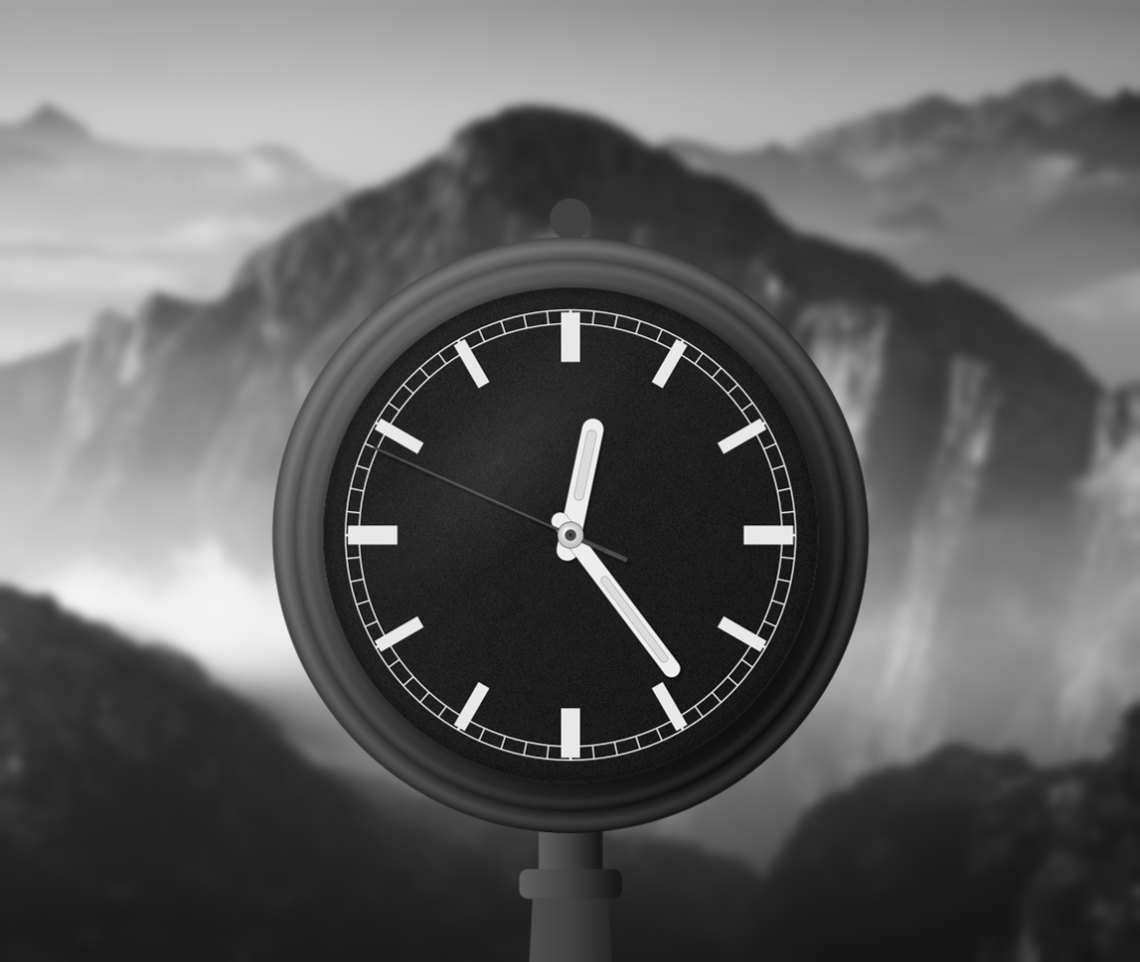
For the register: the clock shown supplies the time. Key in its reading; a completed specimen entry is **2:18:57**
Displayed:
**12:23:49**
